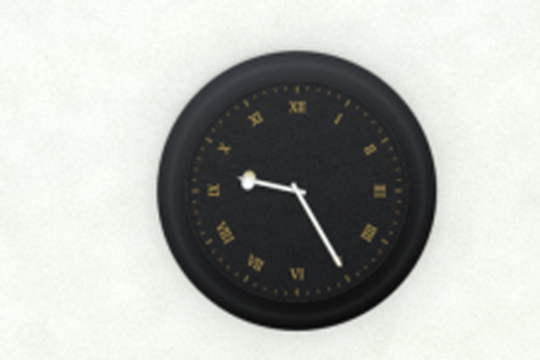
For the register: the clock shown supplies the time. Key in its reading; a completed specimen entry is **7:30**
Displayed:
**9:25**
